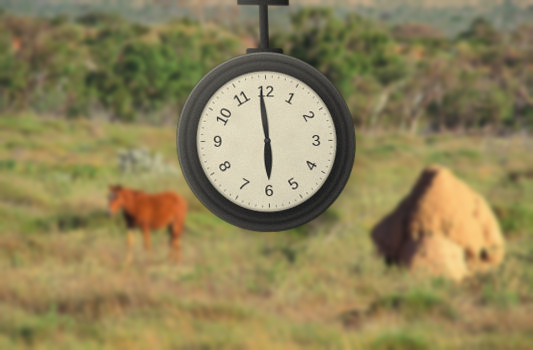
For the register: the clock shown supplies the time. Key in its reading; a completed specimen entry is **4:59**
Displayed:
**5:59**
